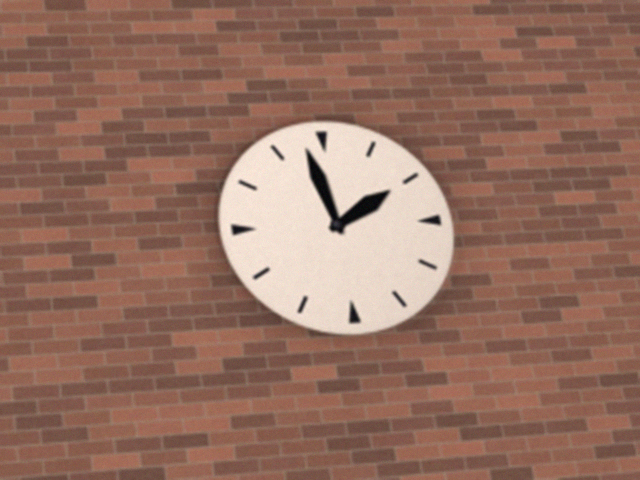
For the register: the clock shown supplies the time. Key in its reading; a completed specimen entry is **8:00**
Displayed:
**1:58**
